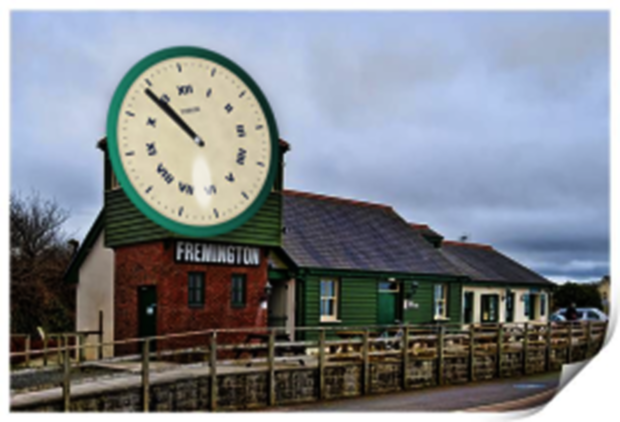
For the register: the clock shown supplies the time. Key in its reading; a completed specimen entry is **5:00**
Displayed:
**10:54**
